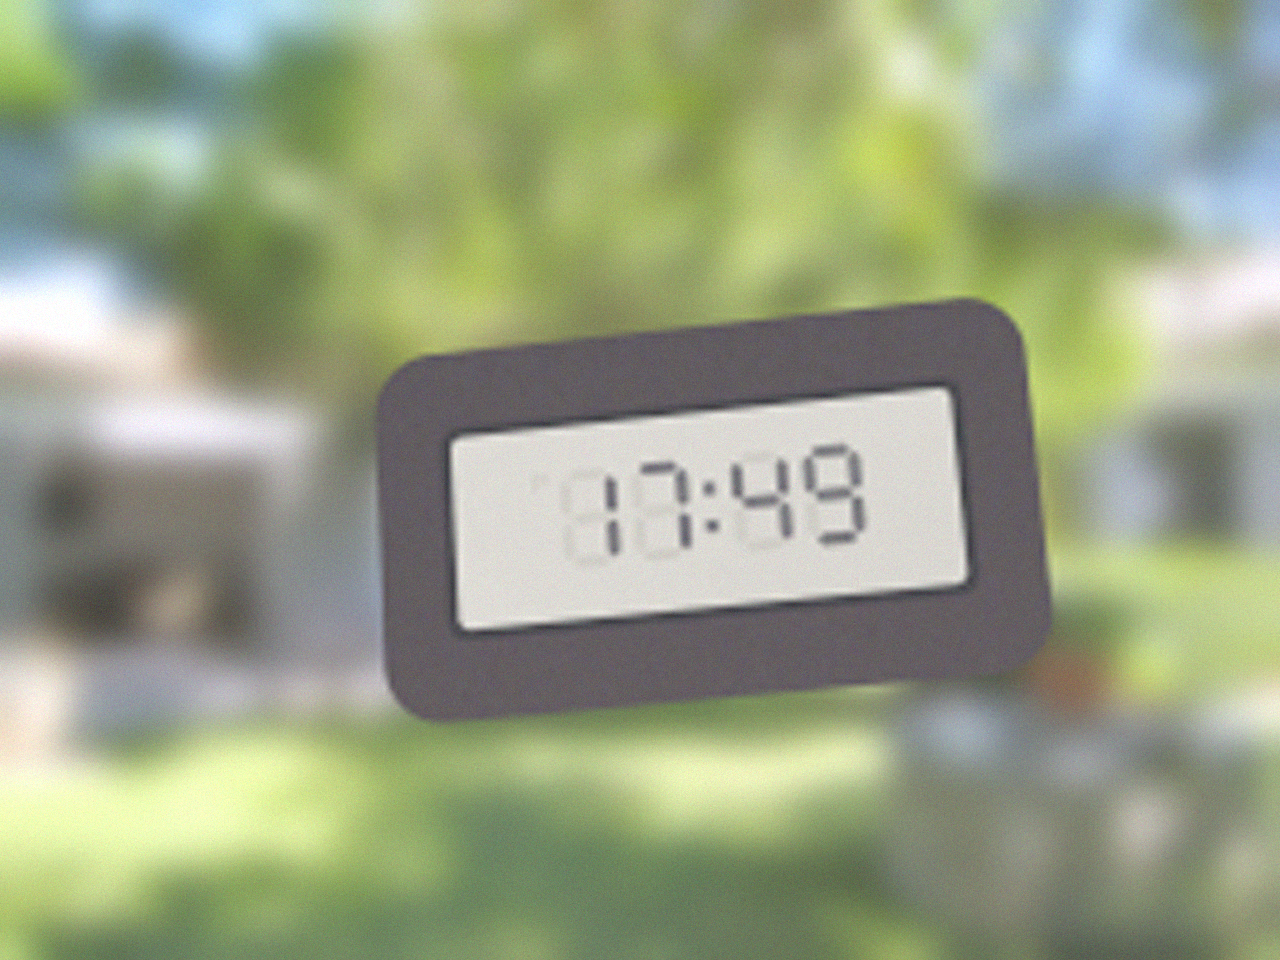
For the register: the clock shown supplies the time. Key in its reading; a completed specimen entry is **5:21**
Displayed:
**17:49**
